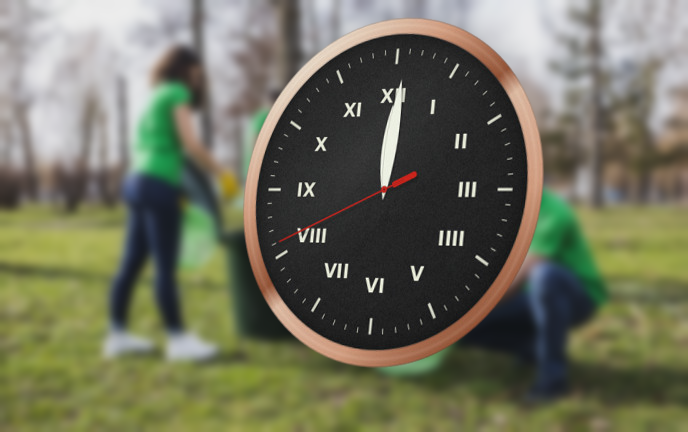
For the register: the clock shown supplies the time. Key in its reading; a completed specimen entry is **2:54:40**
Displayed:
**12:00:41**
